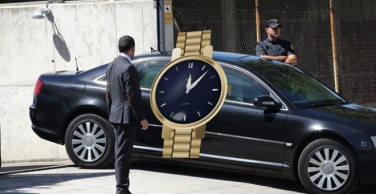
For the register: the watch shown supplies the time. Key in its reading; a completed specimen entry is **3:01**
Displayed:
**12:07**
